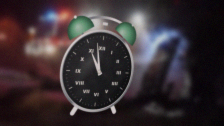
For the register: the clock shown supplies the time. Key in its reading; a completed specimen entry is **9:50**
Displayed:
**10:58**
